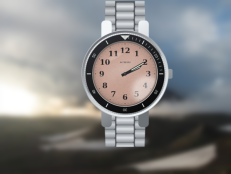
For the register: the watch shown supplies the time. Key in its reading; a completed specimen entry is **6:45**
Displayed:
**2:10**
